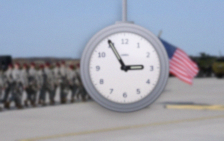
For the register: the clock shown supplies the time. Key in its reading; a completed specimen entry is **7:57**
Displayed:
**2:55**
